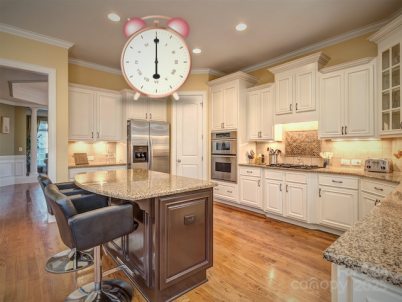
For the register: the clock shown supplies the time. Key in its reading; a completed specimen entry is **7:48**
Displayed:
**6:00**
